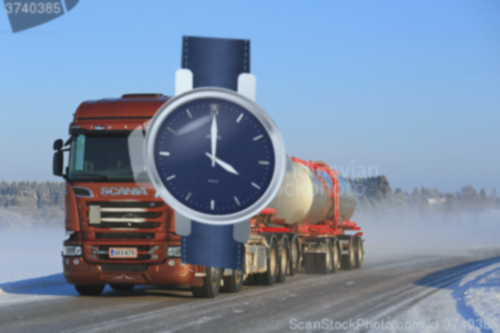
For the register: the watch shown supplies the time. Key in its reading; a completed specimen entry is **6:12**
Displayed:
**4:00**
